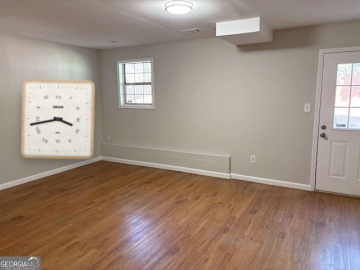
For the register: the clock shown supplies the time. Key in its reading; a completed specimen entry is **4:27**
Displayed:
**3:43**
